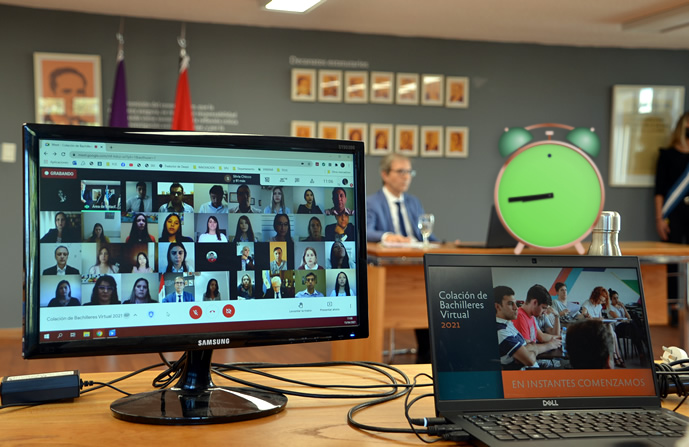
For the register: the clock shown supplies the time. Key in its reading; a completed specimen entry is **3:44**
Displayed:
**8:44**
